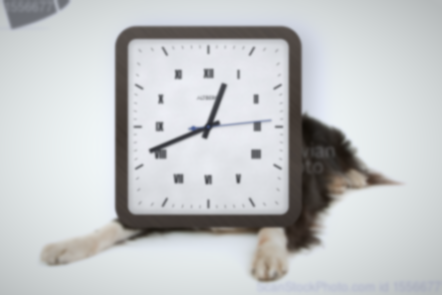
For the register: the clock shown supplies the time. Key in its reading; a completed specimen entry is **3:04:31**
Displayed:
**12:41:14**
